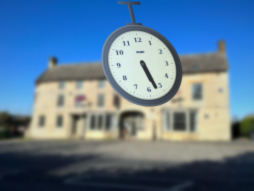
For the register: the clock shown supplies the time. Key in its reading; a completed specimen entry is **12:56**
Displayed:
**5:27**
